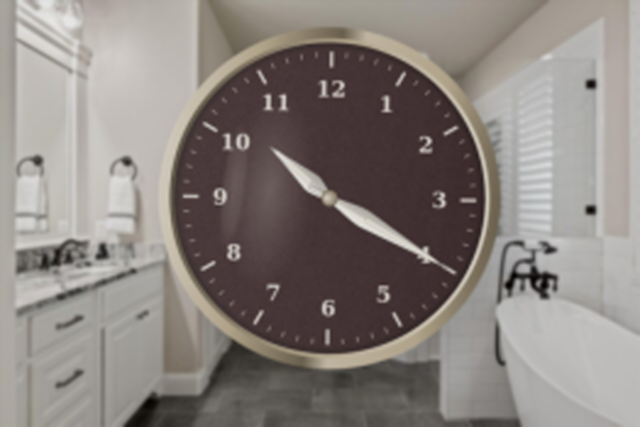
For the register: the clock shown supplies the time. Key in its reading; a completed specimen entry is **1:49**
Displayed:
**10:20**
